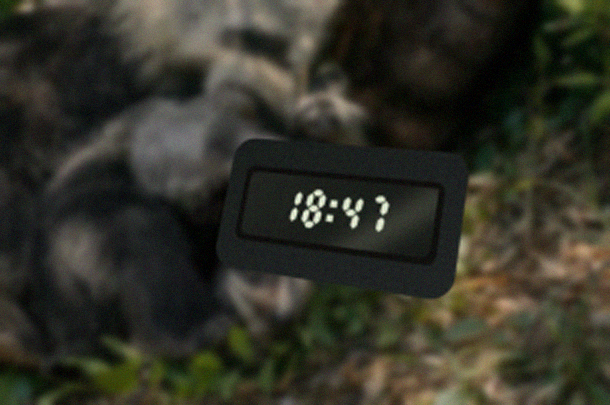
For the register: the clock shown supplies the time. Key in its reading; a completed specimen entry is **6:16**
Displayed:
**18:47**
